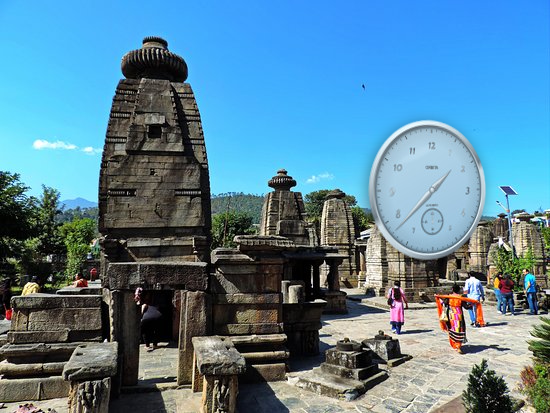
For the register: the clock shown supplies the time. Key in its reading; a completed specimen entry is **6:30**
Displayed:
**1:38**
